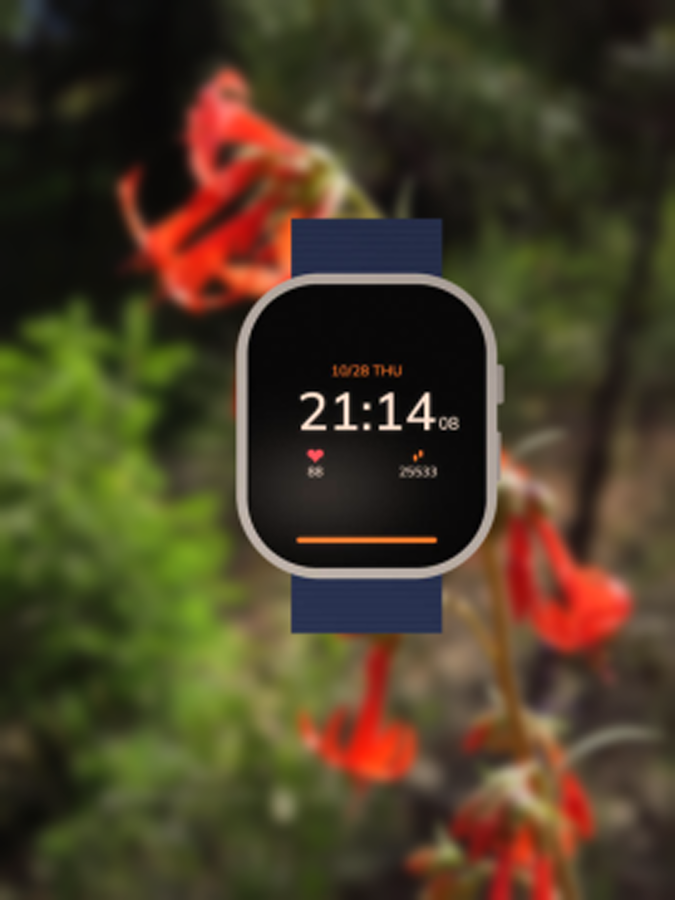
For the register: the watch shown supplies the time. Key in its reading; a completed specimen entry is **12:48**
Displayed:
**21:14**
